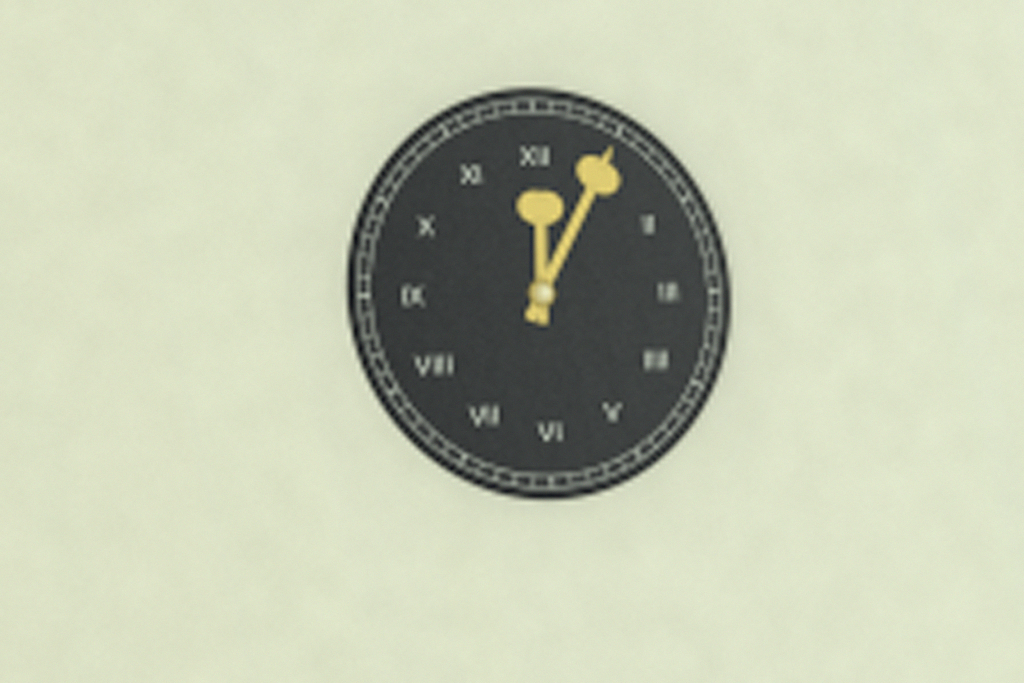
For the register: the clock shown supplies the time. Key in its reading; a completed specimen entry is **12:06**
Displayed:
**12:05**
